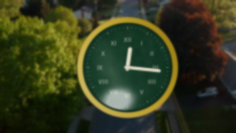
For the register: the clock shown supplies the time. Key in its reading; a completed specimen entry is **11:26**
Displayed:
**12:16**
